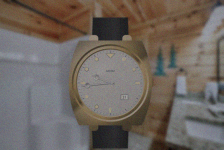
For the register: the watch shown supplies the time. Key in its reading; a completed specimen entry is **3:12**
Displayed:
**9:44**
